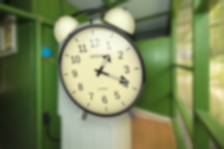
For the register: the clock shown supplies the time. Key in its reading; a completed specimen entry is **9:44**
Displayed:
**1:19**
